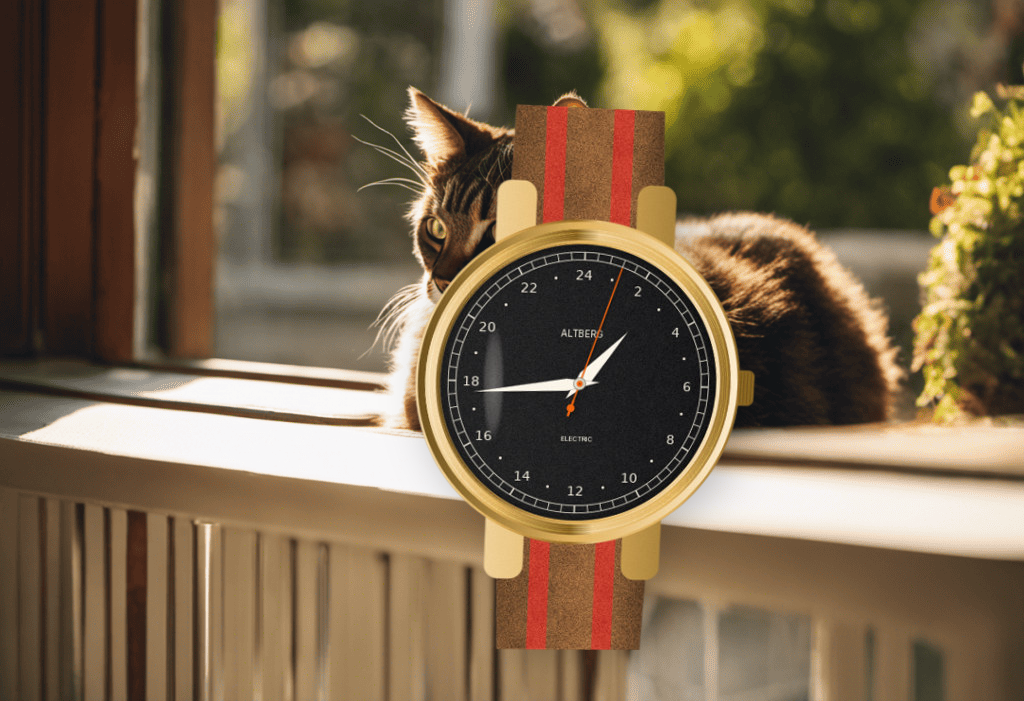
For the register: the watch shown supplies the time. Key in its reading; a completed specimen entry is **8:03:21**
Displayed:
**2:44:03**
